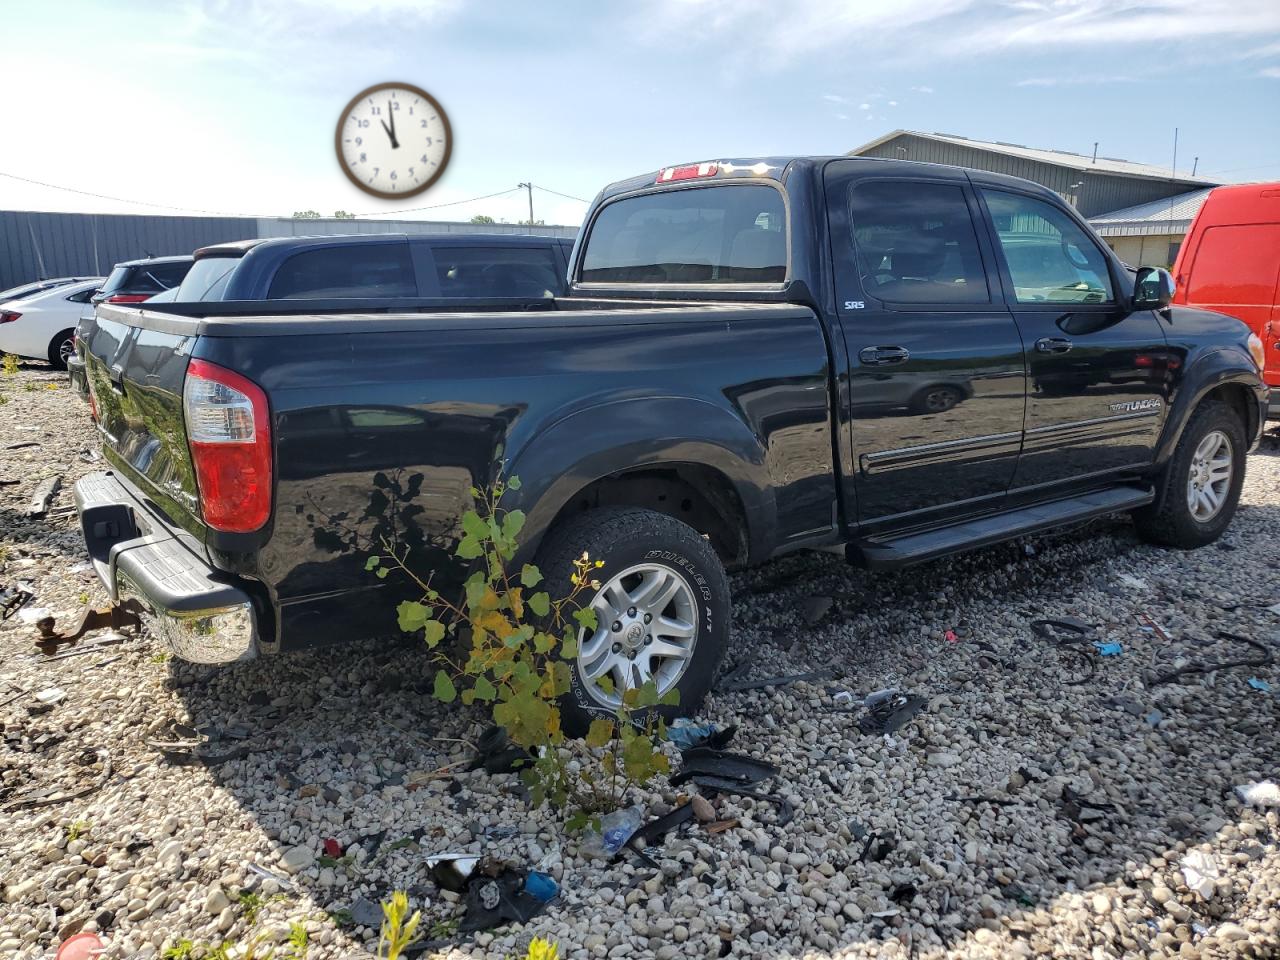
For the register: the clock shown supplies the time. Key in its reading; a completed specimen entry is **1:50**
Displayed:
**10:59**
